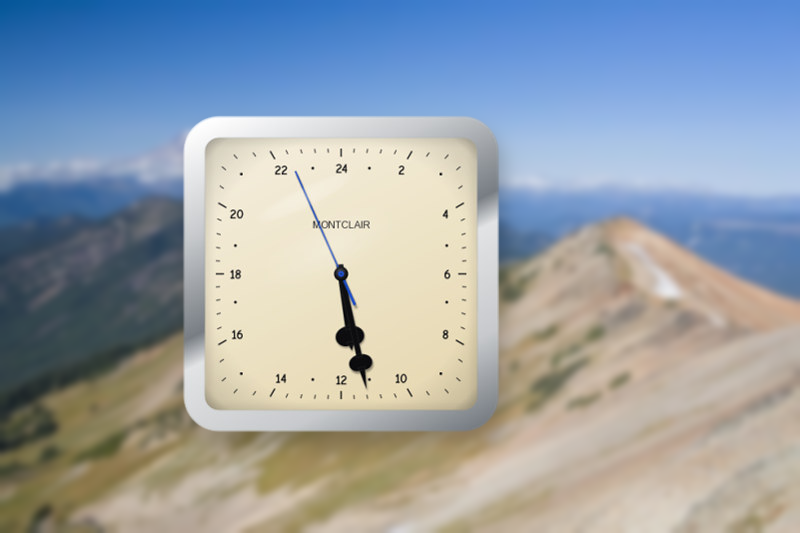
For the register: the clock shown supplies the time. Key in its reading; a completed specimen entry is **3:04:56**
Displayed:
**11:27:56**
